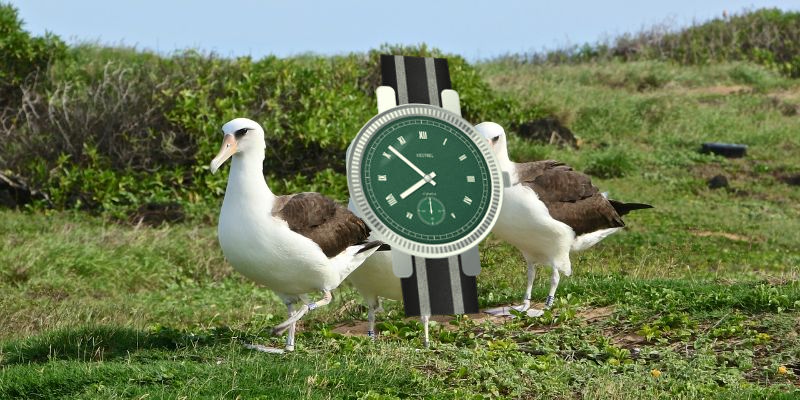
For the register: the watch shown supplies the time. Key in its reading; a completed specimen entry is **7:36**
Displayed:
**7:52**
